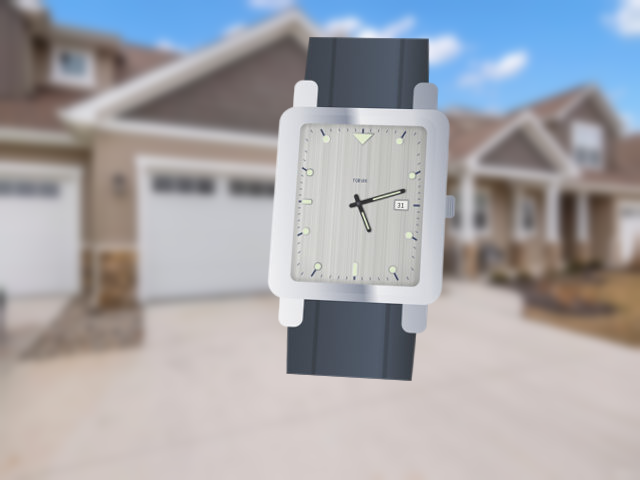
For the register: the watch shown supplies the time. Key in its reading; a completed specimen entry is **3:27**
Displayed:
**5:12**
